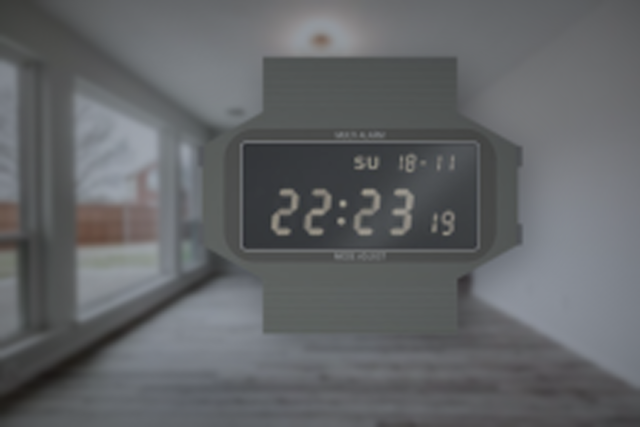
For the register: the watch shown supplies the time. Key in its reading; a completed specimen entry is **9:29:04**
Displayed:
**22:23:19**
